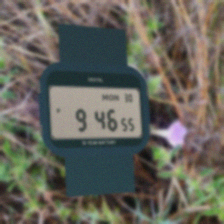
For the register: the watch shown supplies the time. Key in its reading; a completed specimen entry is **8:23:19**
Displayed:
**9:46:55**
